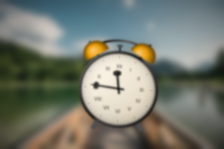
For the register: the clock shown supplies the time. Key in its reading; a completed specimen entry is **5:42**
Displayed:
**11:46**
